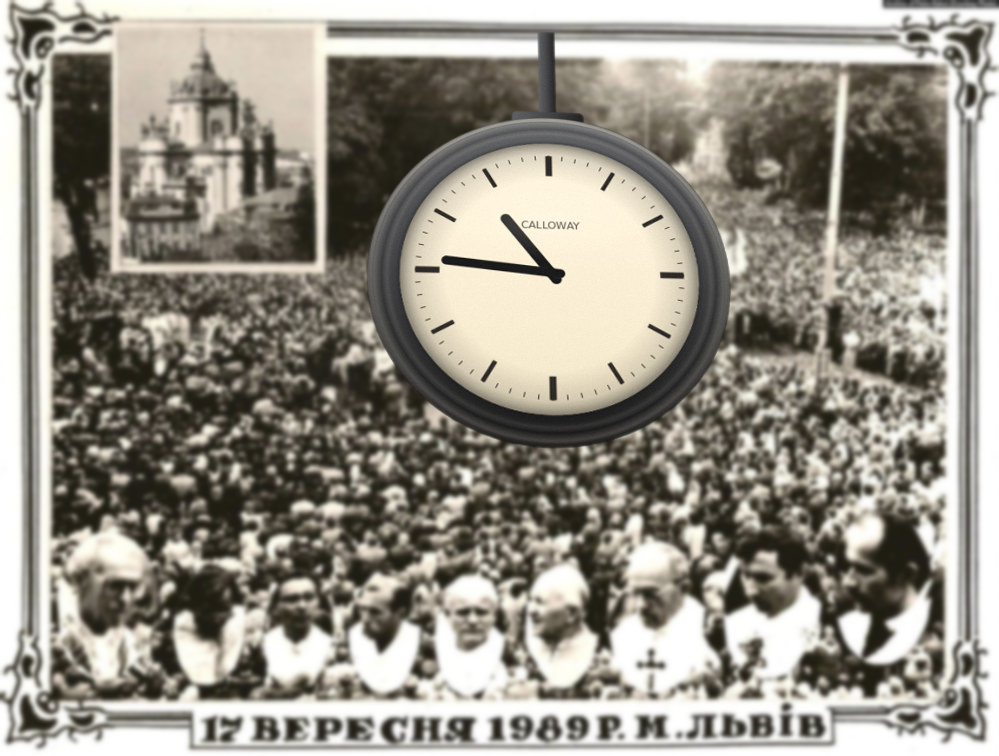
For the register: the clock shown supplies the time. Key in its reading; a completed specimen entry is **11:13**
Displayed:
**10:46**
